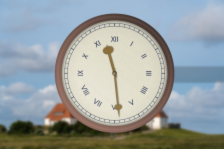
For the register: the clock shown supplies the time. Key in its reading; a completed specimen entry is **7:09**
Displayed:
**11:29**
